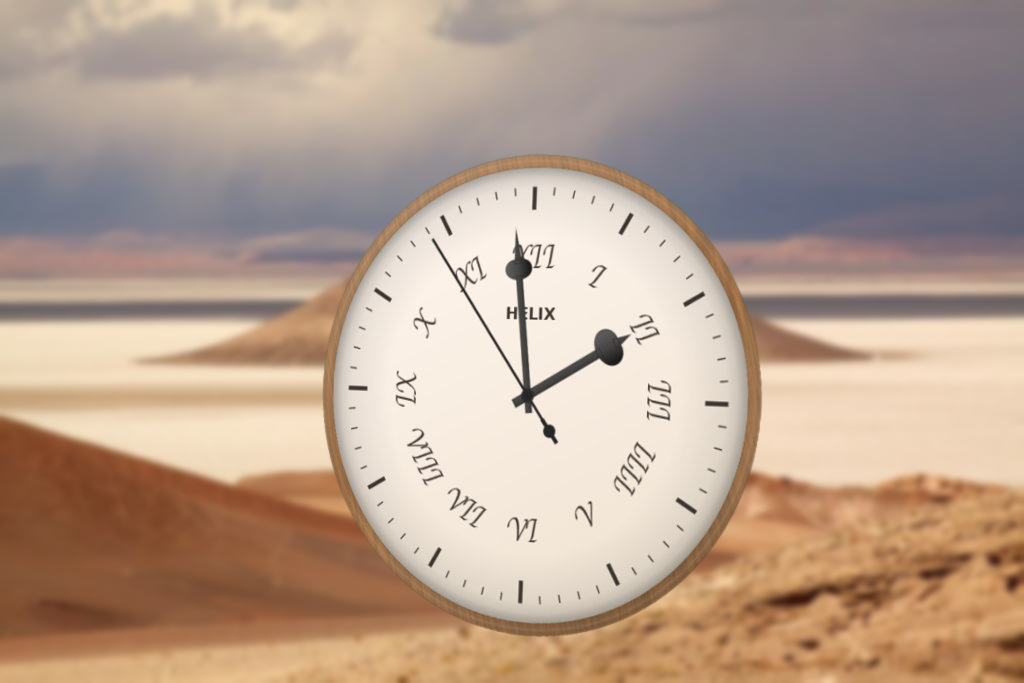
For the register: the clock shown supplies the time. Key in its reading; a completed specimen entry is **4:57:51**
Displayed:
**1:58:54**
